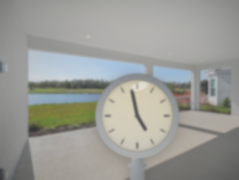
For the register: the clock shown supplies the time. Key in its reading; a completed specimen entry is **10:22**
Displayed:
**4:58**
